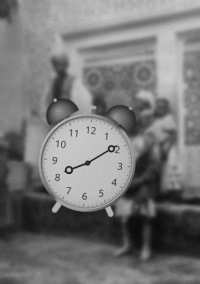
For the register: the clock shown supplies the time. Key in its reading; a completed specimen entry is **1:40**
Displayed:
**8:09**
